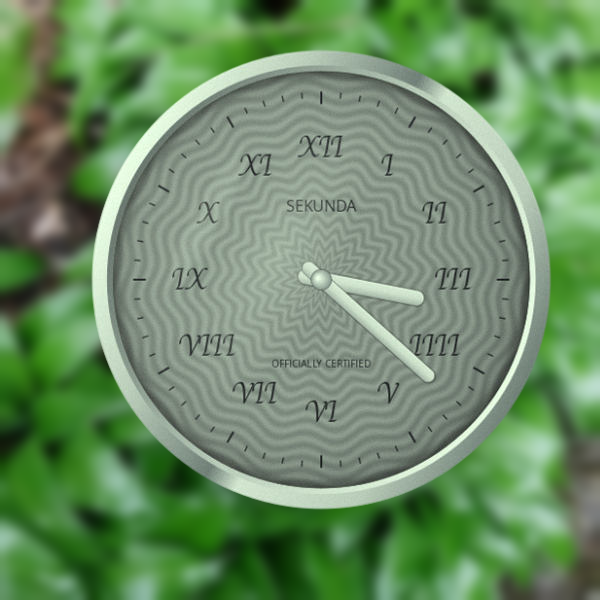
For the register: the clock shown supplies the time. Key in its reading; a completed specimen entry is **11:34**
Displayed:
**3:22**
